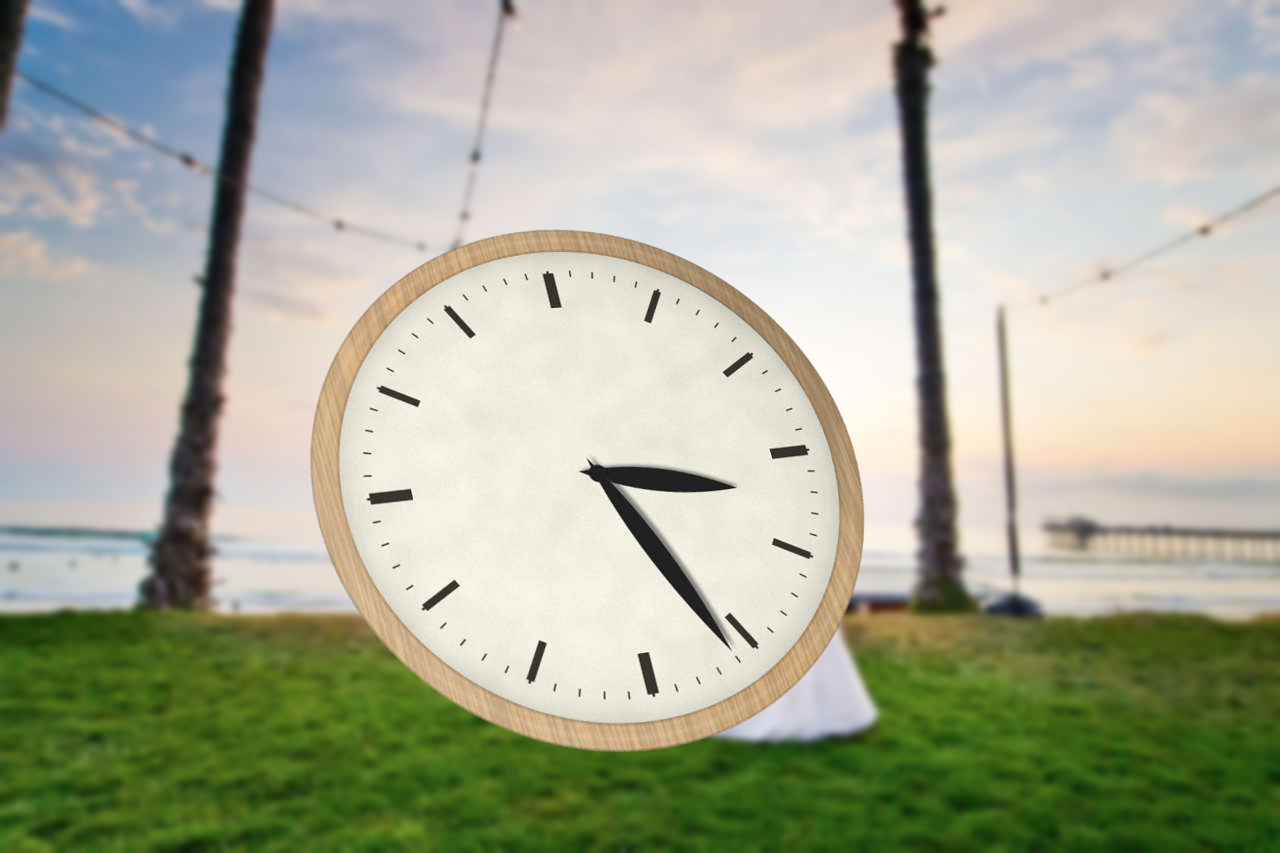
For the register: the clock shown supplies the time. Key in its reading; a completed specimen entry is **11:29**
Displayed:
**3:26**
